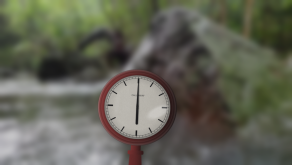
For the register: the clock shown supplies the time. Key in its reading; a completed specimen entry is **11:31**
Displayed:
**6:00**
